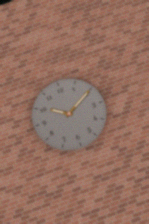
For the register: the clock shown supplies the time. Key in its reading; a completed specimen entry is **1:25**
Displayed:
**10:10**
